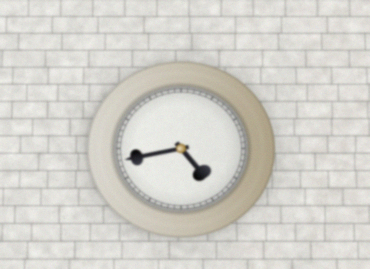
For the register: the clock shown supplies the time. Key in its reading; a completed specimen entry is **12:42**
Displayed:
**4:43**
